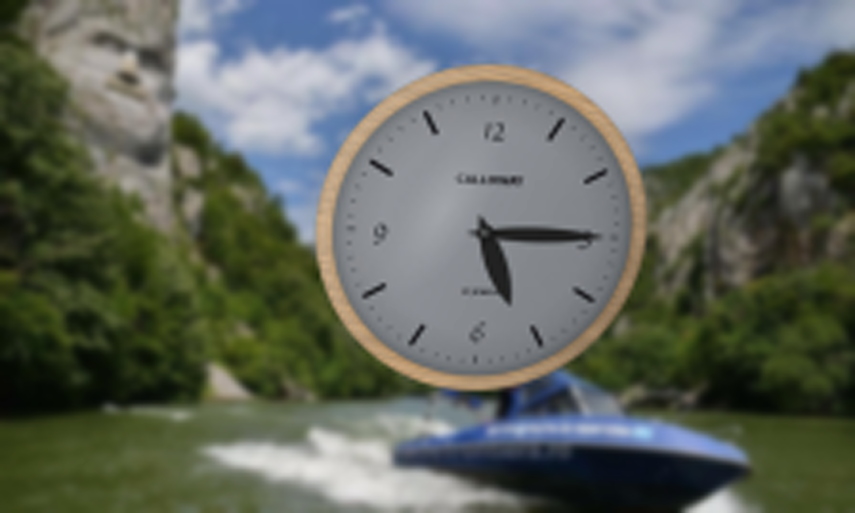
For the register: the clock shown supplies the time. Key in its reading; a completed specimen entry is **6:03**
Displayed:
**5:15**
